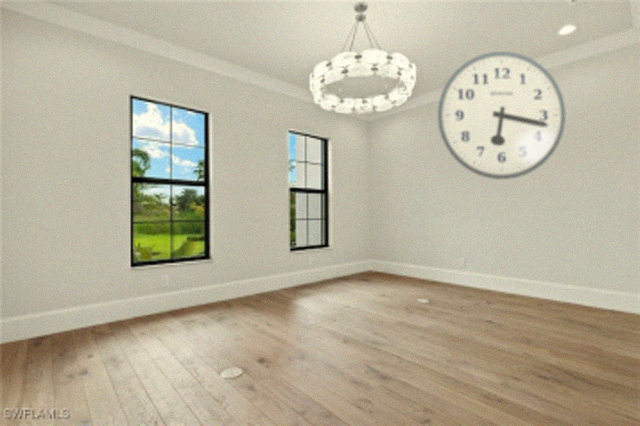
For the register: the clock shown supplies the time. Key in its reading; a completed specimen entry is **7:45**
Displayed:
**6:17**
